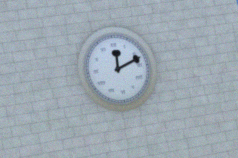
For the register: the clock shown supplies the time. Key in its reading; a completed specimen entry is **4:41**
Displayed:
**12:12**
